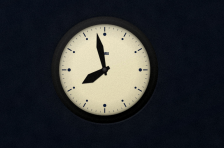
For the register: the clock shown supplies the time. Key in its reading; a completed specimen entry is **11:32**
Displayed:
**7:58**
